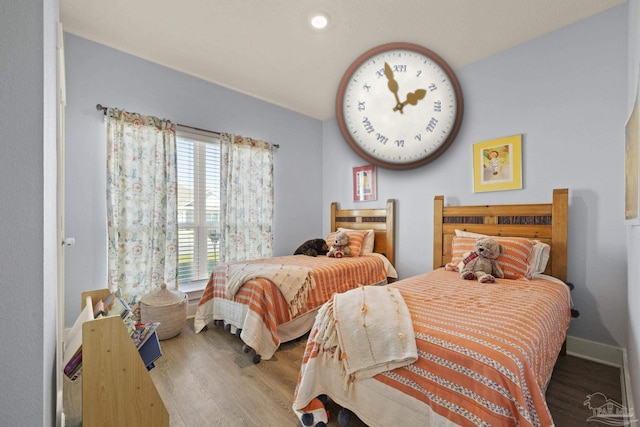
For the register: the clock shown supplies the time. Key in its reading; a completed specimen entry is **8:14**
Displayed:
**1:57**
